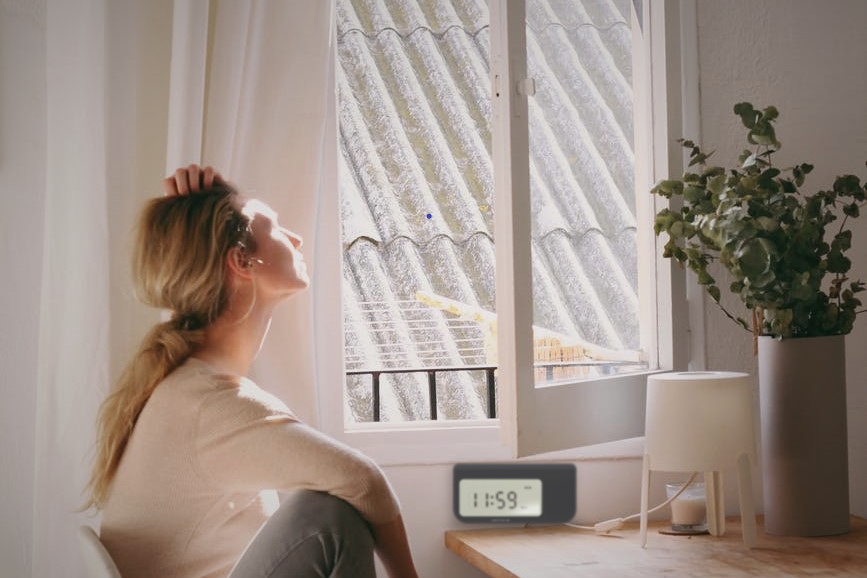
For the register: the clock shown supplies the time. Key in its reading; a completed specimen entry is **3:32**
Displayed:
**11:59**
